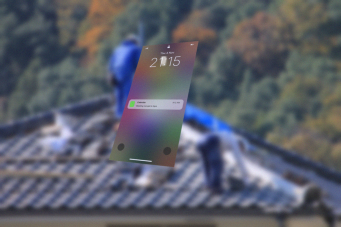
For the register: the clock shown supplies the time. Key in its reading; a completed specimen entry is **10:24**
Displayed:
**21:15**
